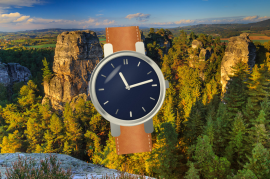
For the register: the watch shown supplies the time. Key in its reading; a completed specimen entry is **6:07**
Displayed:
**11:13**
